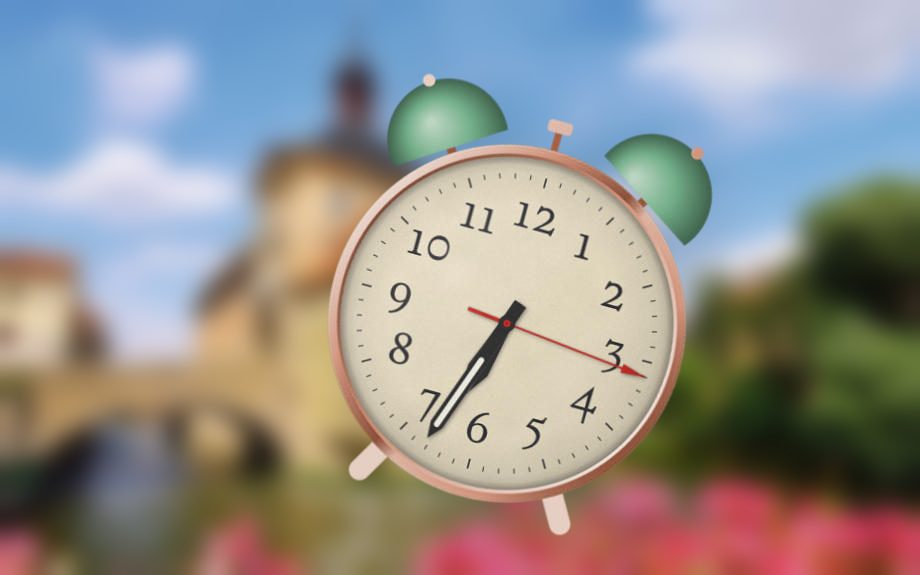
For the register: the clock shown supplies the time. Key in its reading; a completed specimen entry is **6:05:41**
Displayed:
**6:33:16**
